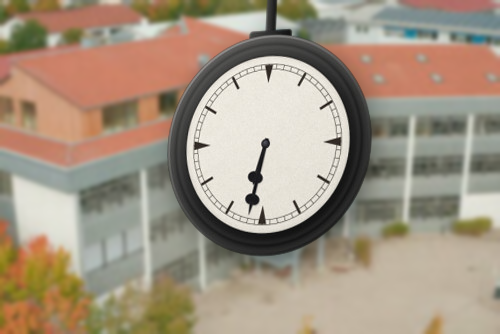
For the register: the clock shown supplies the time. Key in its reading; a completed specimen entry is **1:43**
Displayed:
**6:32**
